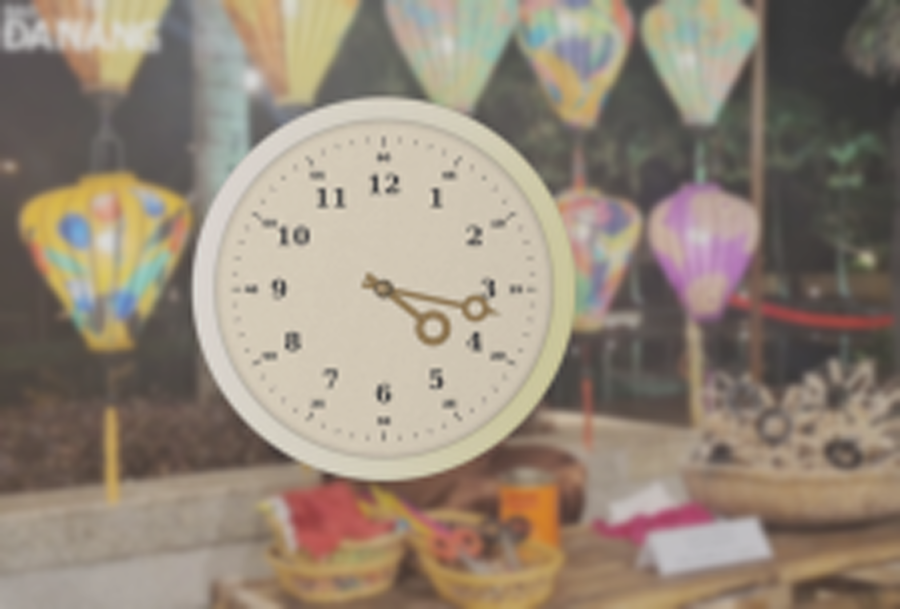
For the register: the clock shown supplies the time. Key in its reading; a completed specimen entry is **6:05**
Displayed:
**4:17**
